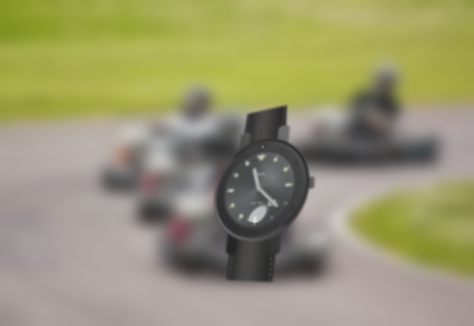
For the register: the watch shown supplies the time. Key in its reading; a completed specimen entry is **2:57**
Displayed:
**11:22**
